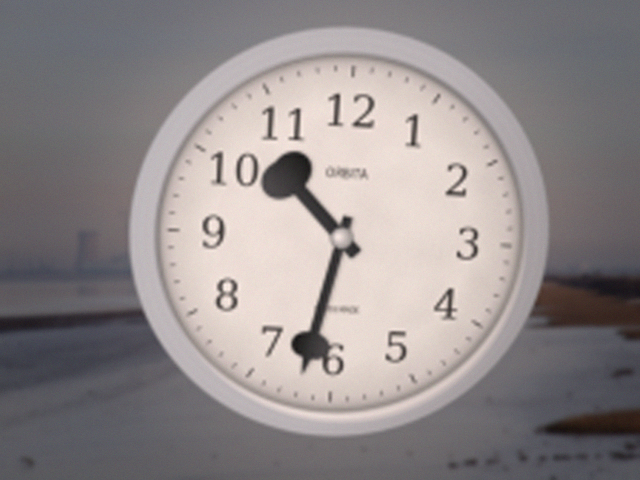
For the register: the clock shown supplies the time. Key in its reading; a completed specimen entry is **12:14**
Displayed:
**10:32**
